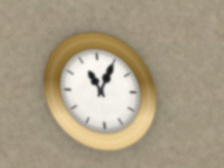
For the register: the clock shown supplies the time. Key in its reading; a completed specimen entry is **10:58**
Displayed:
**11:05**
